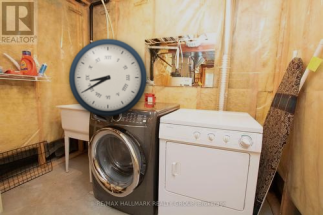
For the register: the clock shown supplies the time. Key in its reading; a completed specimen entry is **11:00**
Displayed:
**8:40**
